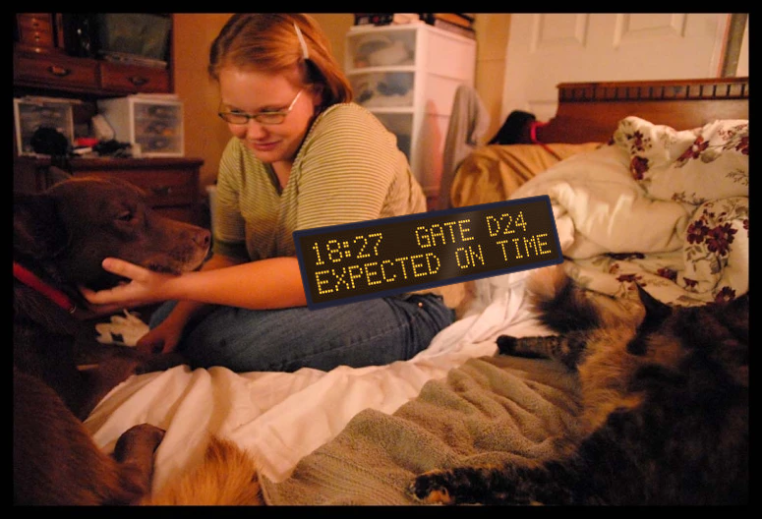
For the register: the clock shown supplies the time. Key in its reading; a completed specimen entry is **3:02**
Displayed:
**18:27**
